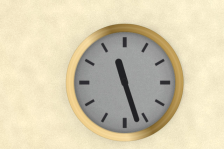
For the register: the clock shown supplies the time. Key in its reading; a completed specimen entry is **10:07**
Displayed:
**11:27**
